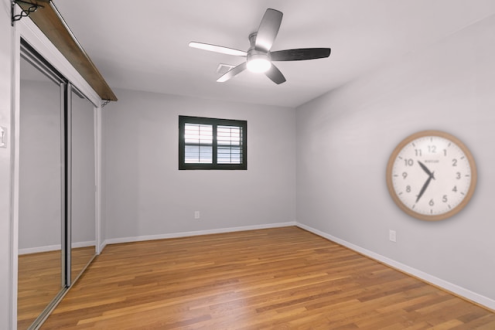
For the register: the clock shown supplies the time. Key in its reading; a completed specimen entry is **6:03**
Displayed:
**10:35**
